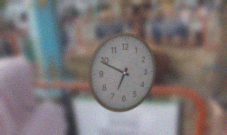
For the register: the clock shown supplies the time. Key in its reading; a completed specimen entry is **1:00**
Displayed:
**6:49**
